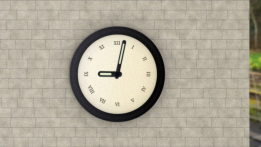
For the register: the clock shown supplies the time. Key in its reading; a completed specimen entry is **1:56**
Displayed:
**9:02**
